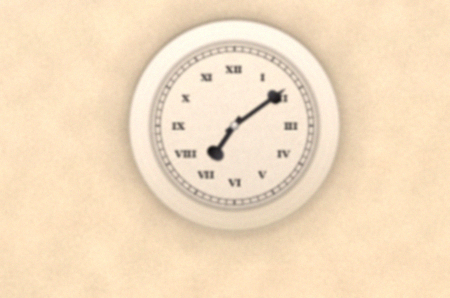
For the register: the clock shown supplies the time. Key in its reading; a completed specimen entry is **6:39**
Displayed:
**7:09**
